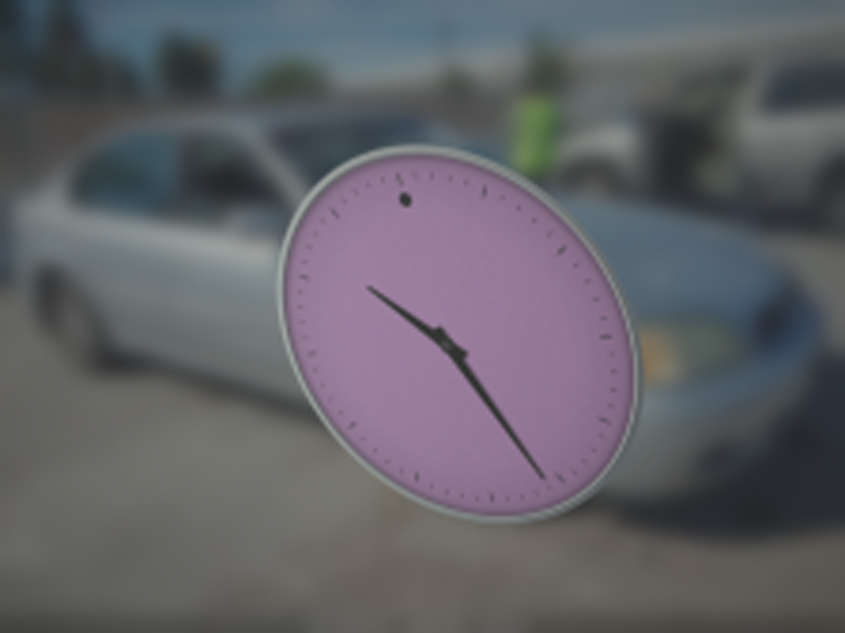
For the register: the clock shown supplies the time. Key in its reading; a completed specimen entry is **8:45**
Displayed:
**10:26**
